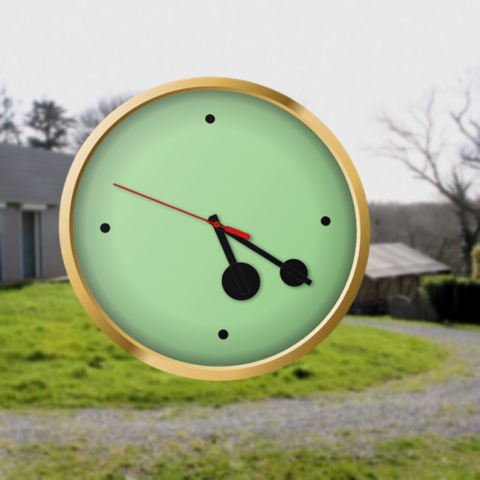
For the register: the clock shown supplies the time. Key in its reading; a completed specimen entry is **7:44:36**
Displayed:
**5:20:49**
